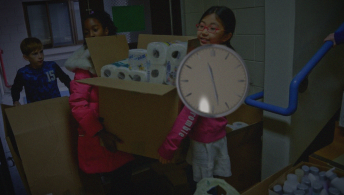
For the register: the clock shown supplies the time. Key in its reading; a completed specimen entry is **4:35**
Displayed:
**11:28**
